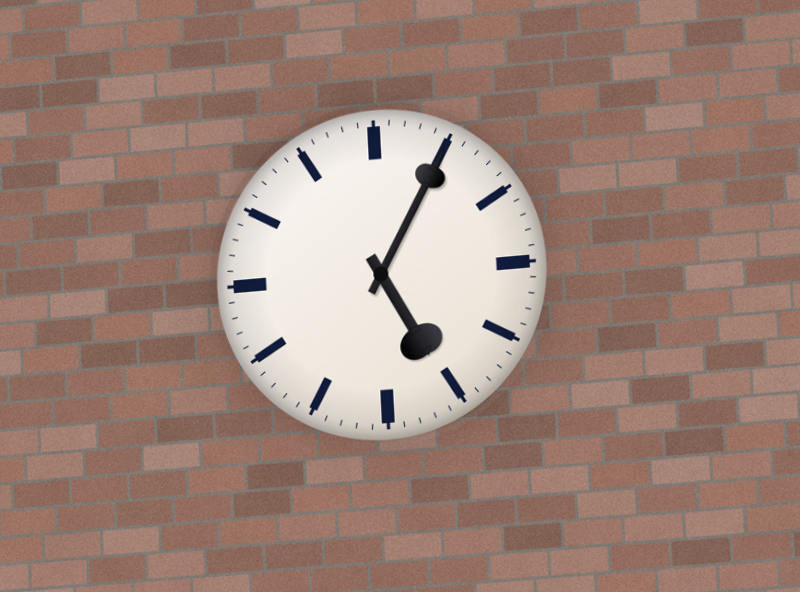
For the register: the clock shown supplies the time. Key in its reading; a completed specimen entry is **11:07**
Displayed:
**5:05**
